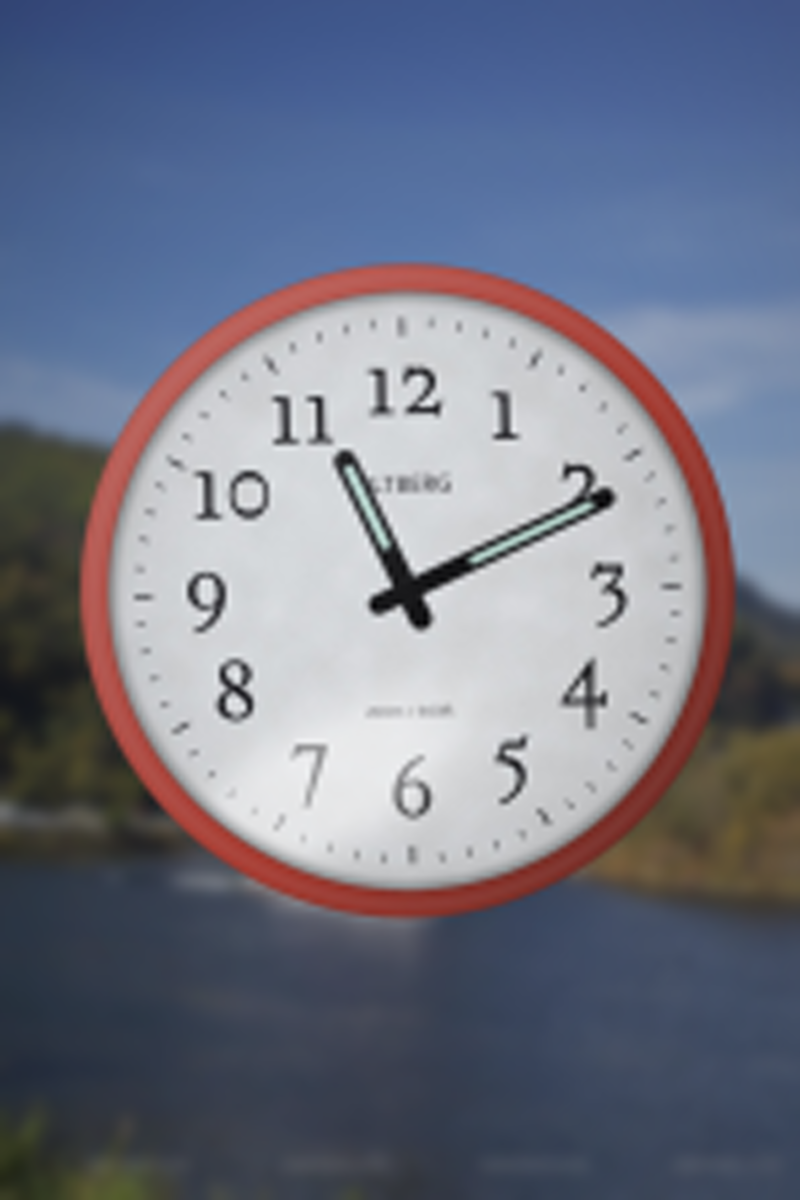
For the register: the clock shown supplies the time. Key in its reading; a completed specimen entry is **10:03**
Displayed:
**11:11**
